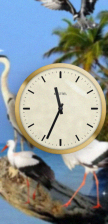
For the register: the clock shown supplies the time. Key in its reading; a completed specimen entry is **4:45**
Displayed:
**11:34**
